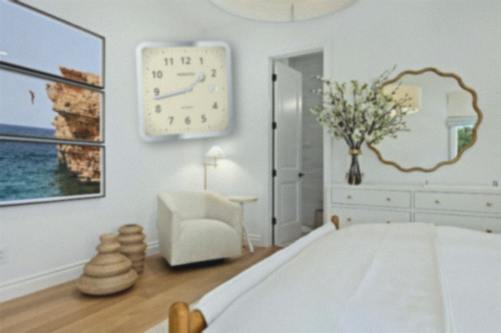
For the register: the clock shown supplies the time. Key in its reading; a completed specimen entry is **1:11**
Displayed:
**1:43**
